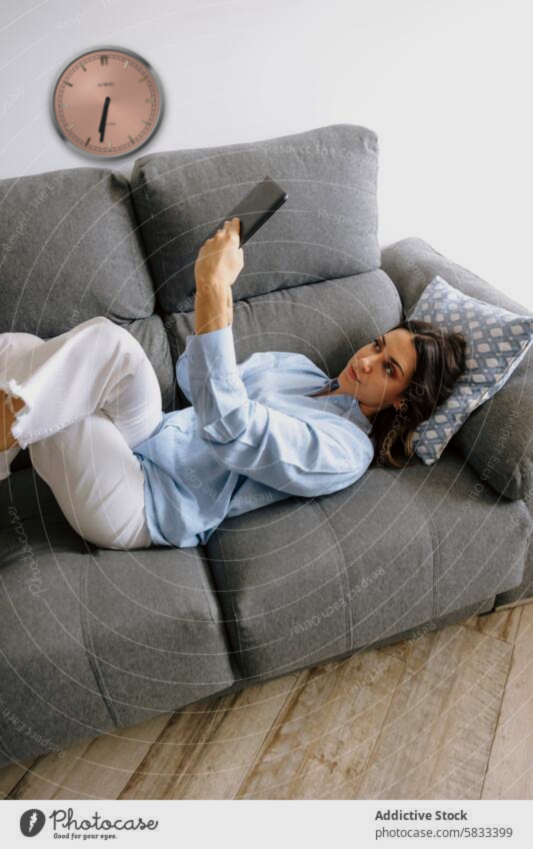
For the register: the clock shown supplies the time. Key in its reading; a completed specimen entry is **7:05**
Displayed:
**6:32**
